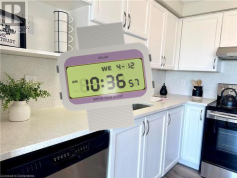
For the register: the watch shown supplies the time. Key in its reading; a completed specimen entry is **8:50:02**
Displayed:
**10:36:57**
